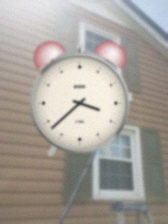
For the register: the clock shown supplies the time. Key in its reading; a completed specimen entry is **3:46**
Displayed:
**3:38**
